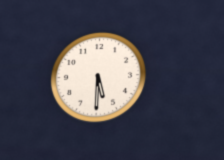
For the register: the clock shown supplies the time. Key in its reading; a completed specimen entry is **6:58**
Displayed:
**5:30**
